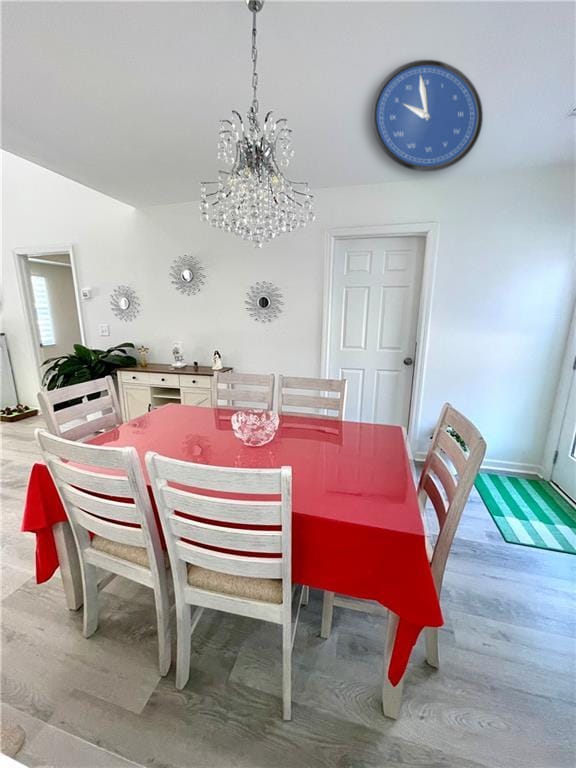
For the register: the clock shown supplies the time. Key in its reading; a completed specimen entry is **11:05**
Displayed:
**9:59**
